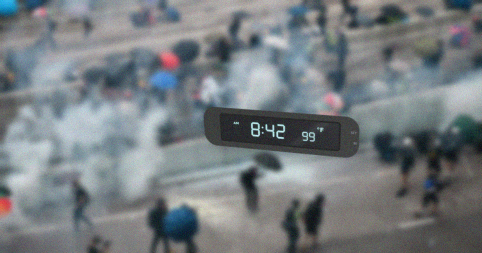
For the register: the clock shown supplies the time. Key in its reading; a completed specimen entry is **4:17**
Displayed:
**8:42**
